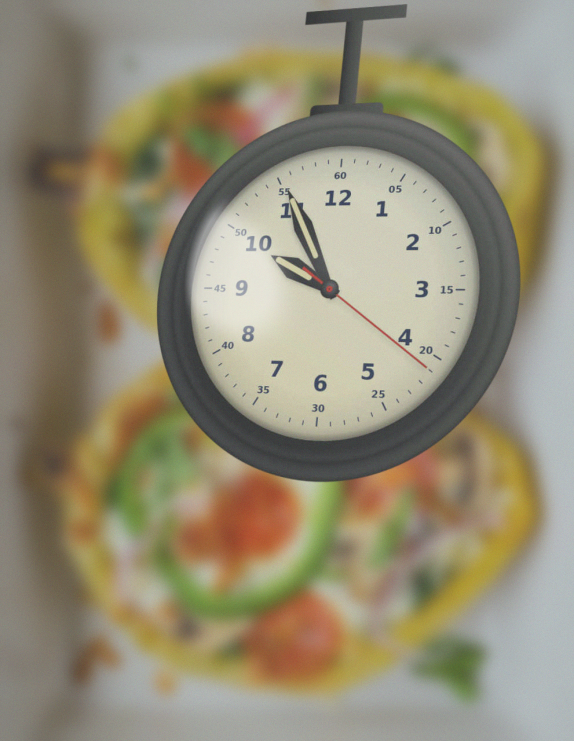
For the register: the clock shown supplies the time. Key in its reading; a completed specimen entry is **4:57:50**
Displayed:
**9:55:21**
